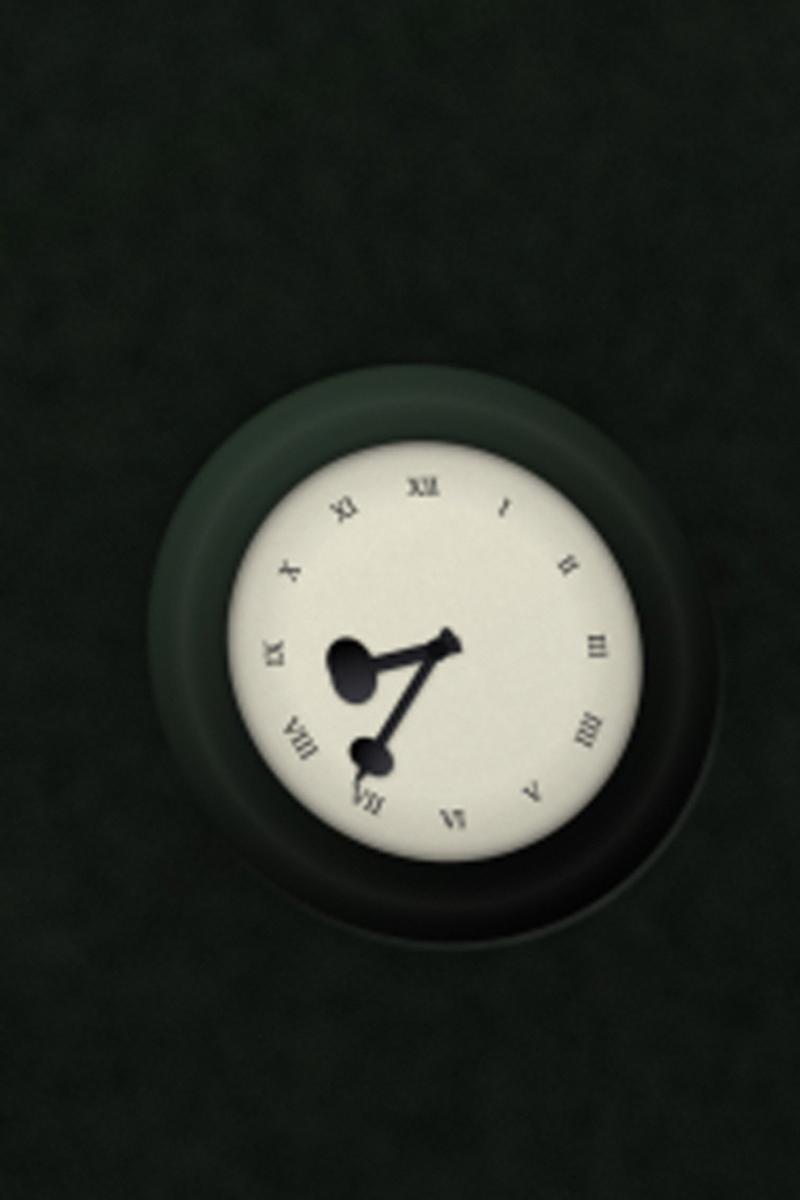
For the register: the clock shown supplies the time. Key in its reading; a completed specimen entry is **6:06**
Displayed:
**8:36**
